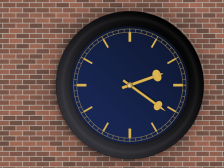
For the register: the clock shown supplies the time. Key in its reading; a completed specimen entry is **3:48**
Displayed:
**2:21**
